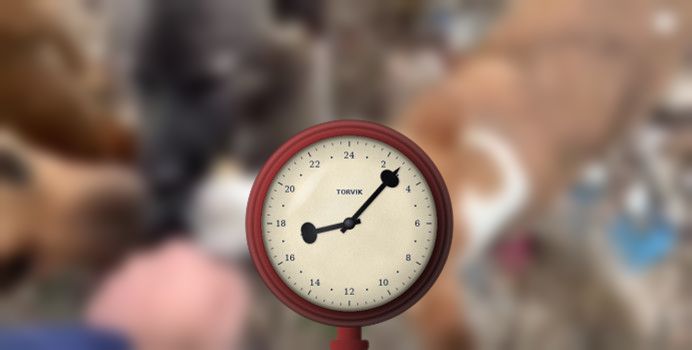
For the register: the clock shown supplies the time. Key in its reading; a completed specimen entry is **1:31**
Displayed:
**17:07**
